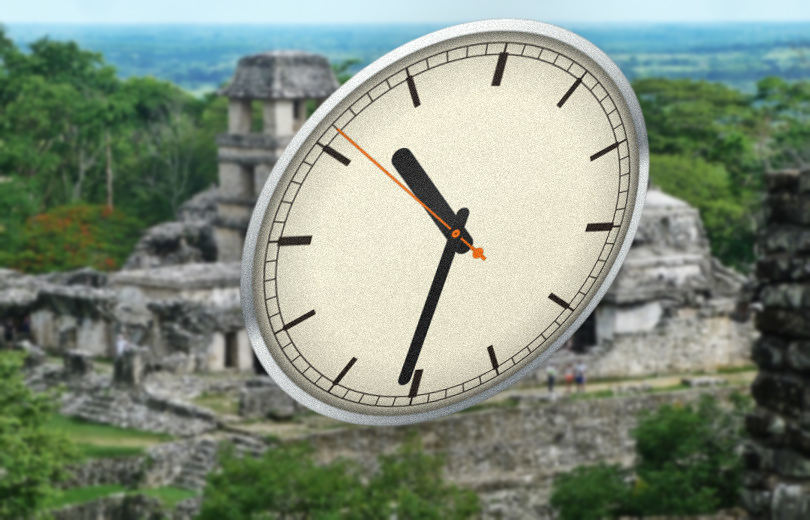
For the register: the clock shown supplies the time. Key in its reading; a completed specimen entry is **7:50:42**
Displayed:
**10:30:51**
